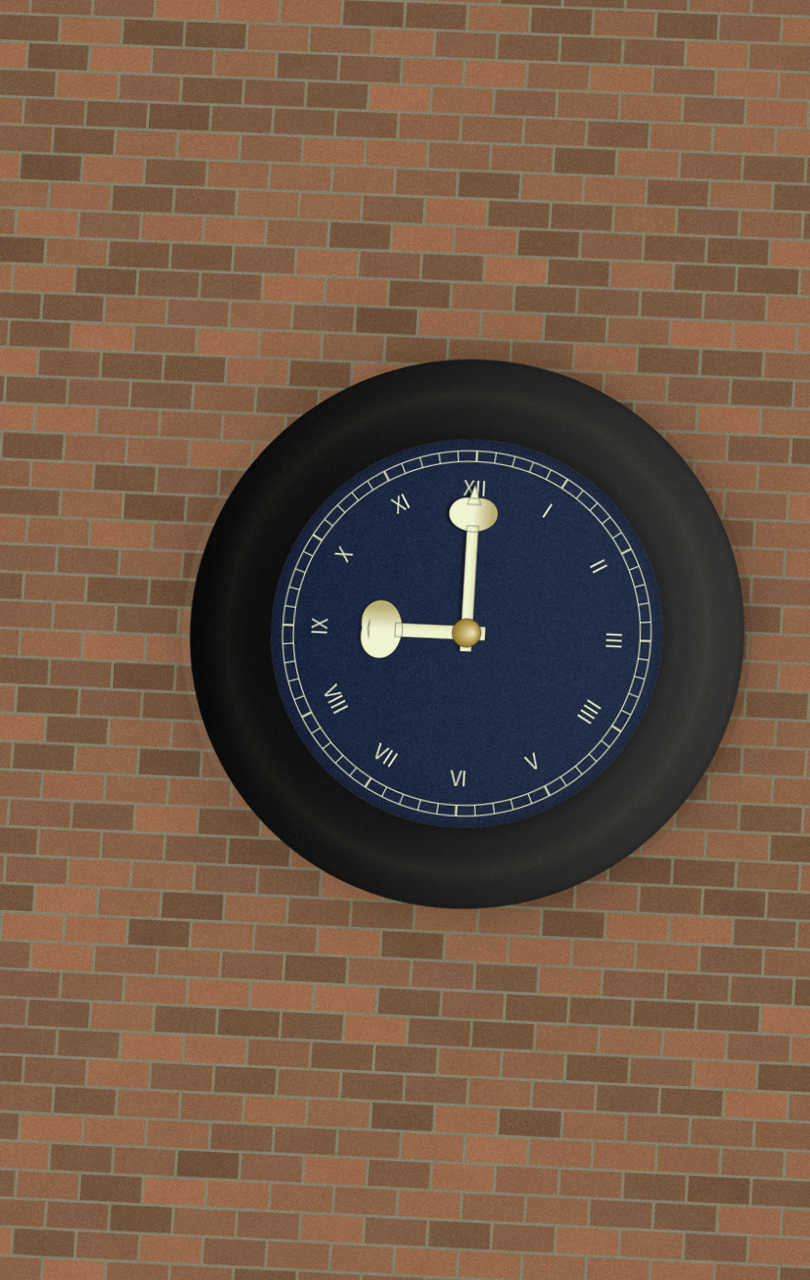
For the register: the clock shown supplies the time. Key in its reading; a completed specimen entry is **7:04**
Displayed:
**9:00**
